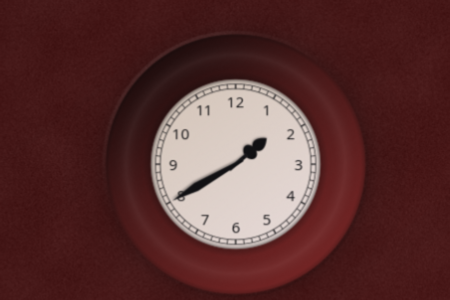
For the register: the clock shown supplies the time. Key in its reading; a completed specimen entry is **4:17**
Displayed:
**1:40**
